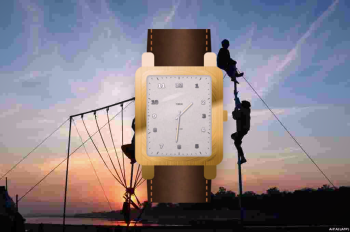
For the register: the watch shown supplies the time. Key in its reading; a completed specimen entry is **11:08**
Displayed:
**1:31**
